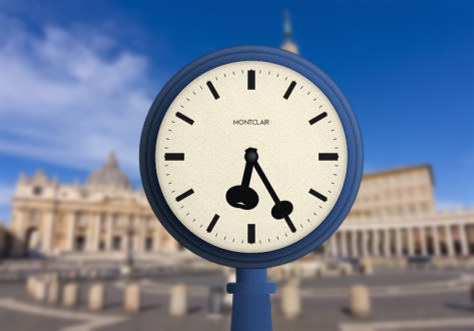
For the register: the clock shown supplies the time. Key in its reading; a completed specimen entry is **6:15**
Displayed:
**6:25**
